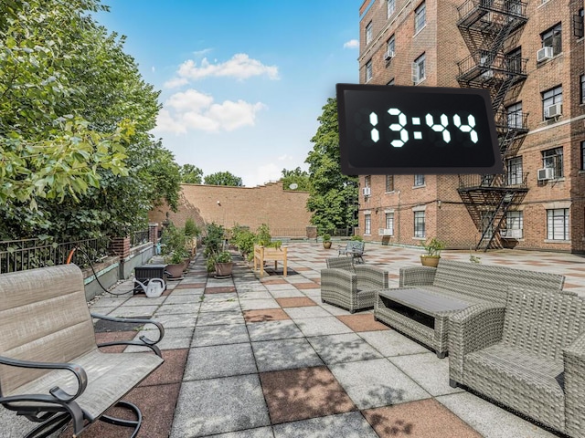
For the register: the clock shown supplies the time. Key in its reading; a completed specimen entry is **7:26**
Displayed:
**13:44**
